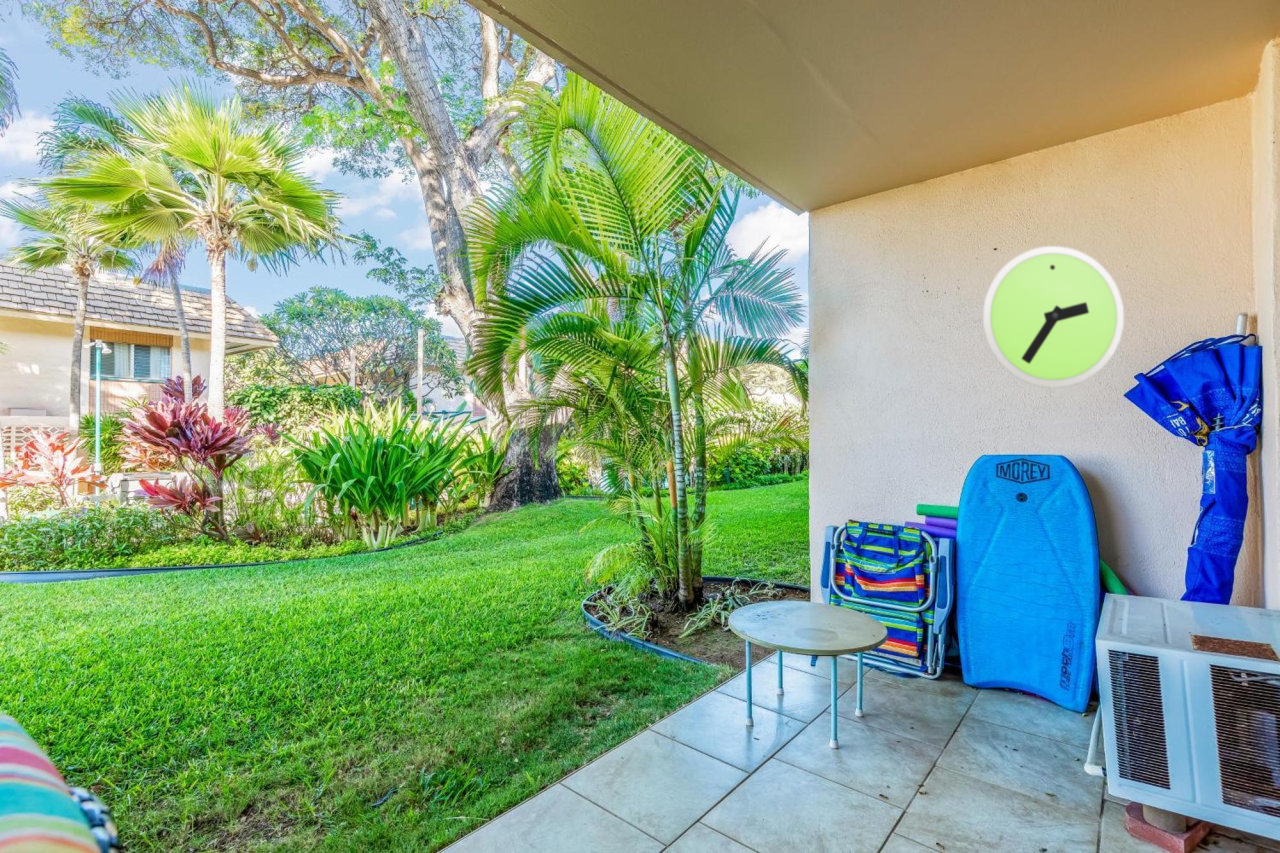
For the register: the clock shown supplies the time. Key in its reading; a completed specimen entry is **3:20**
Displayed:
**2:36**
